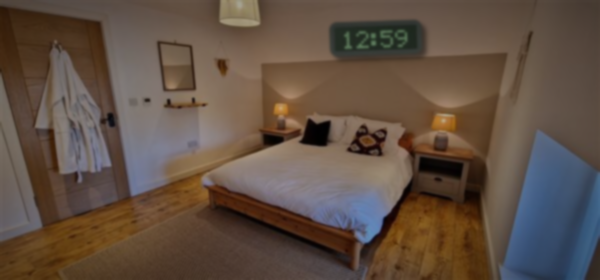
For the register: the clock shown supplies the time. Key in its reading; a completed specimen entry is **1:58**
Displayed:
**12:59**
